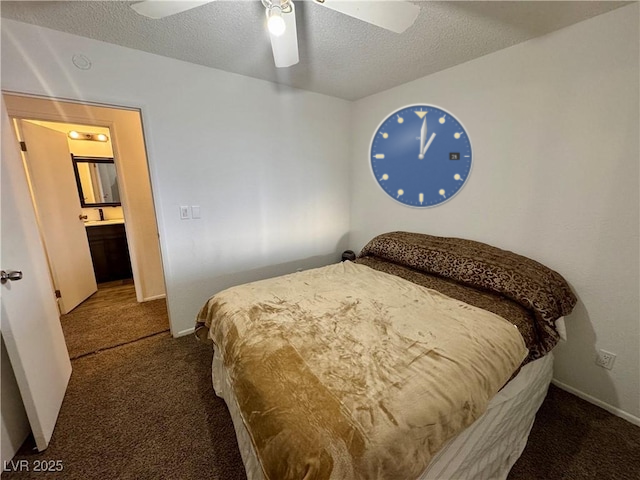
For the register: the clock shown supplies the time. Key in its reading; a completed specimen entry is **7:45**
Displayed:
**1:01**
